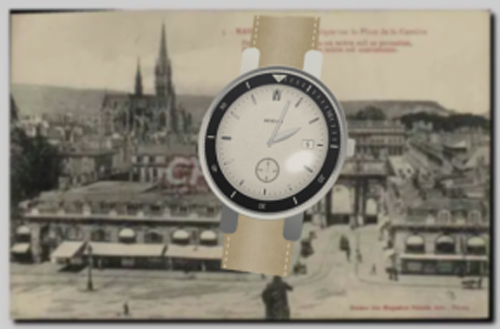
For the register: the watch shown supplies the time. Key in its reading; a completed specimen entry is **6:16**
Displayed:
**2:03**
